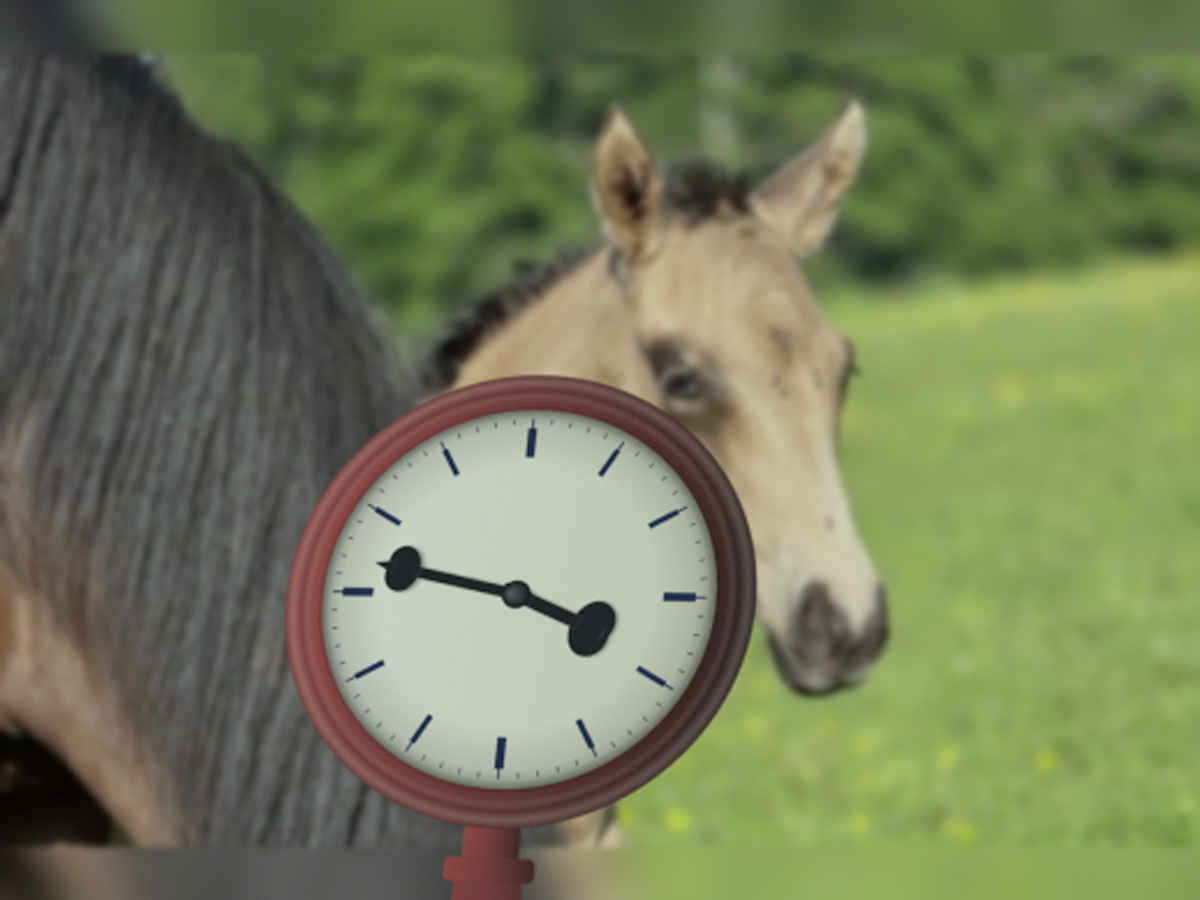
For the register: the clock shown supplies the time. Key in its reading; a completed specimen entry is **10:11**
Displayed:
**3:47**
